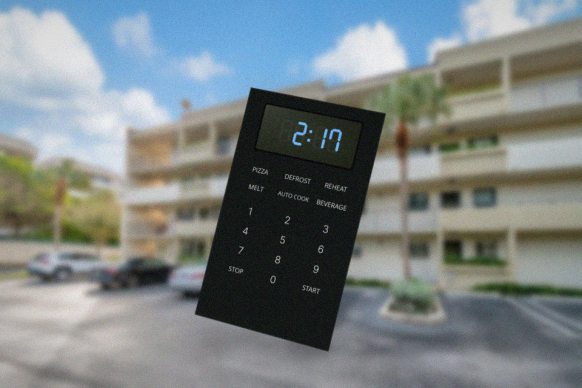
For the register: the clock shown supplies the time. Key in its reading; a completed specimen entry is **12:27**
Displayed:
**2:17**
